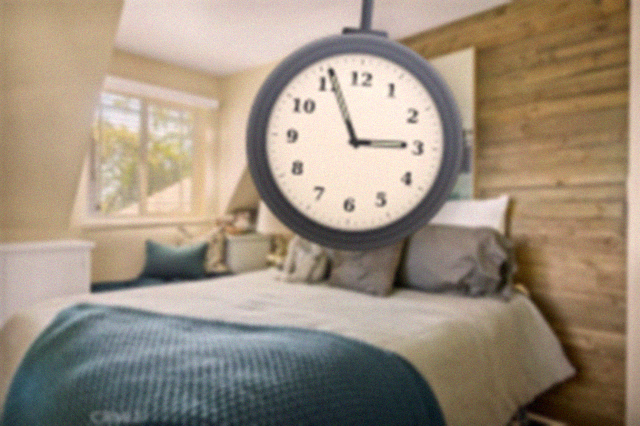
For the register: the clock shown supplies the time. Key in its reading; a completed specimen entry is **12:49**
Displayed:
**2:56**
